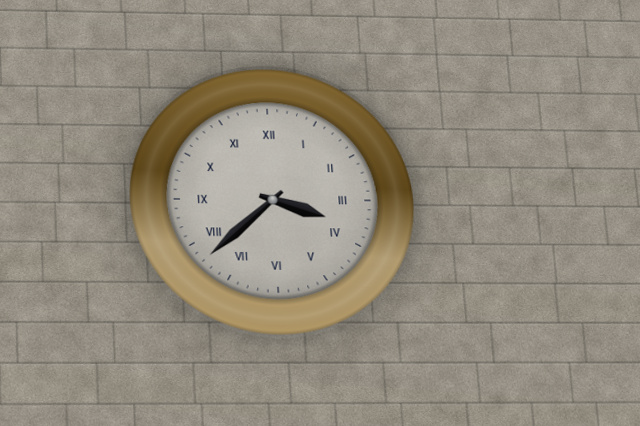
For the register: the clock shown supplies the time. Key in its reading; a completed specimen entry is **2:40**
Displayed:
**3:38**
